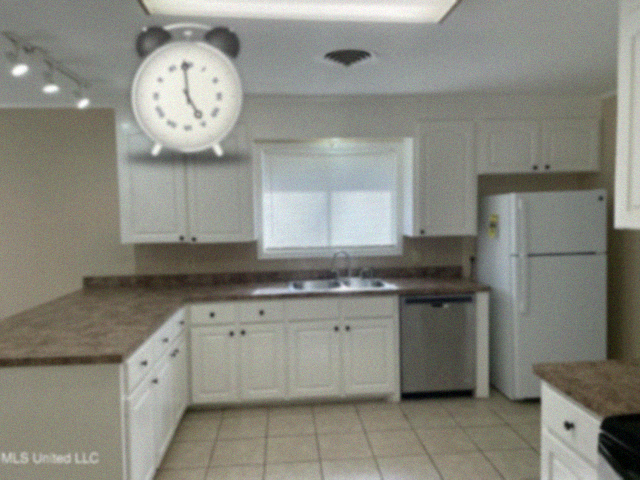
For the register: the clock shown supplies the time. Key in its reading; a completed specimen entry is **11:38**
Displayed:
**4:59**
